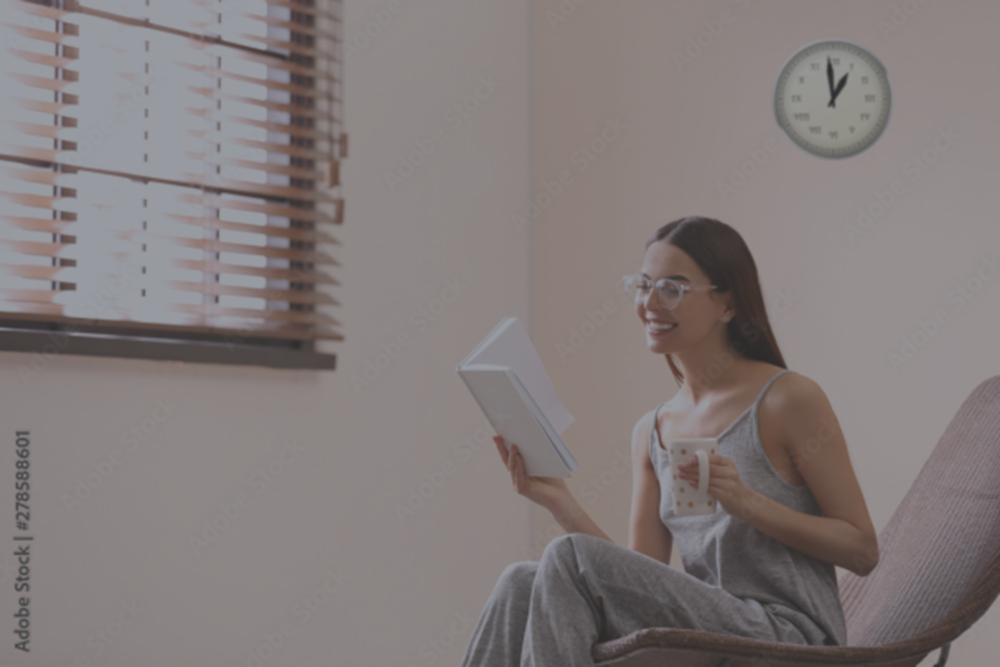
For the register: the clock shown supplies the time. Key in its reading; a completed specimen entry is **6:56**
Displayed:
**12:59**
